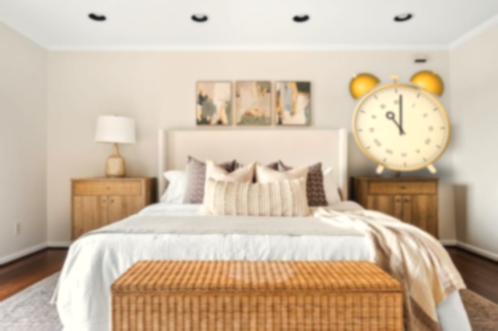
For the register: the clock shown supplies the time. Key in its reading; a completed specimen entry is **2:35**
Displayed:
**11:01**
